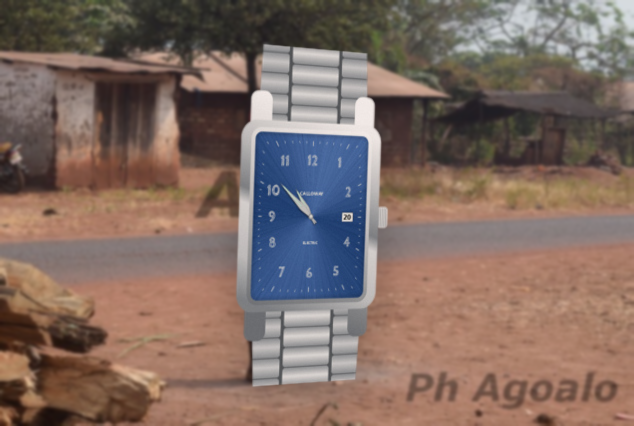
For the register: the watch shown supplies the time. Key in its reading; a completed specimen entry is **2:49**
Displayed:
**10:52**
